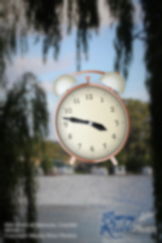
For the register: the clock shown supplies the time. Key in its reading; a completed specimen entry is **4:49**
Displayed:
**3:47**
